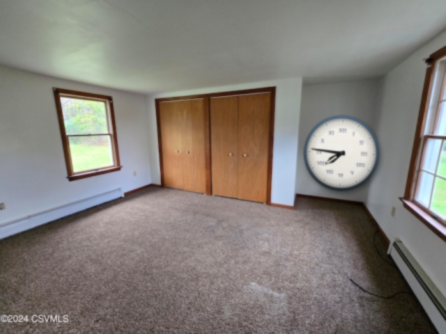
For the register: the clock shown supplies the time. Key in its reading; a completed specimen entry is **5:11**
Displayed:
**7:46**
